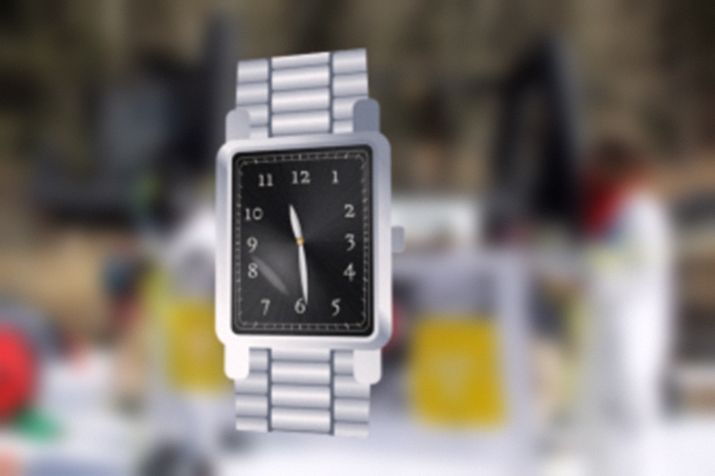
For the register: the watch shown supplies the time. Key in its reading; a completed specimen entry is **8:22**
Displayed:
**11:29**
